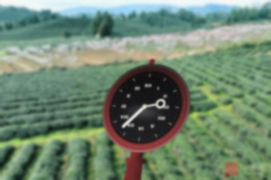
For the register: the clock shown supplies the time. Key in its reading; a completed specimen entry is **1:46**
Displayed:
**2:37**
